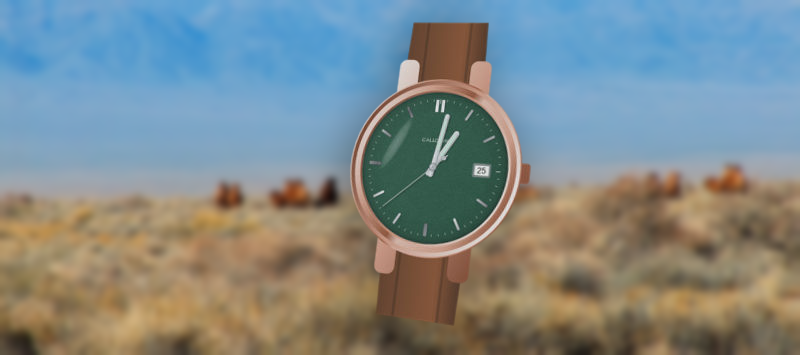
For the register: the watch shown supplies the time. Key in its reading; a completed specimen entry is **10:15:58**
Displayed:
**1:01:38**
